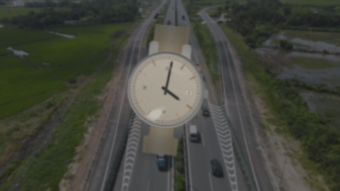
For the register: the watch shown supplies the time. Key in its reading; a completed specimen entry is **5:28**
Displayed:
**4:01**
